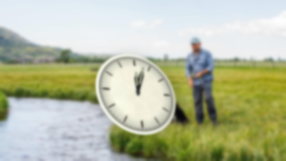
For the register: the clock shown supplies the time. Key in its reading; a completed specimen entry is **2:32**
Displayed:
**12:03**
